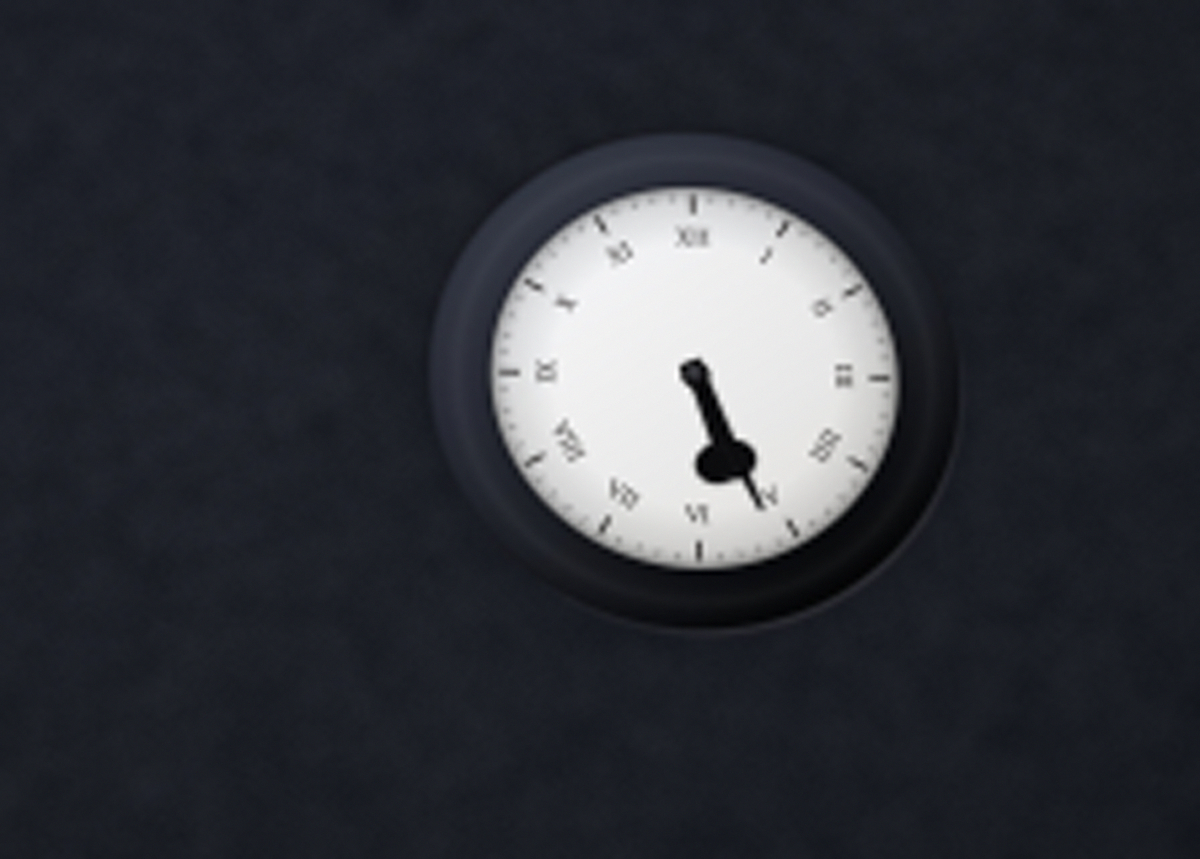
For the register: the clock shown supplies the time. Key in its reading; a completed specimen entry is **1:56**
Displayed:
**5:26**
